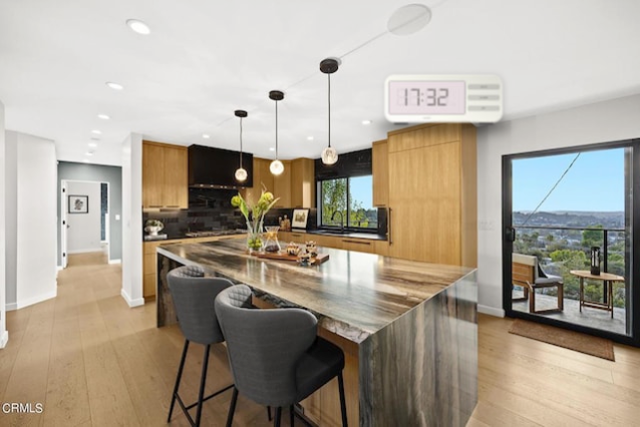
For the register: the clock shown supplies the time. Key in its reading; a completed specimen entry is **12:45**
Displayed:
**17:32**
